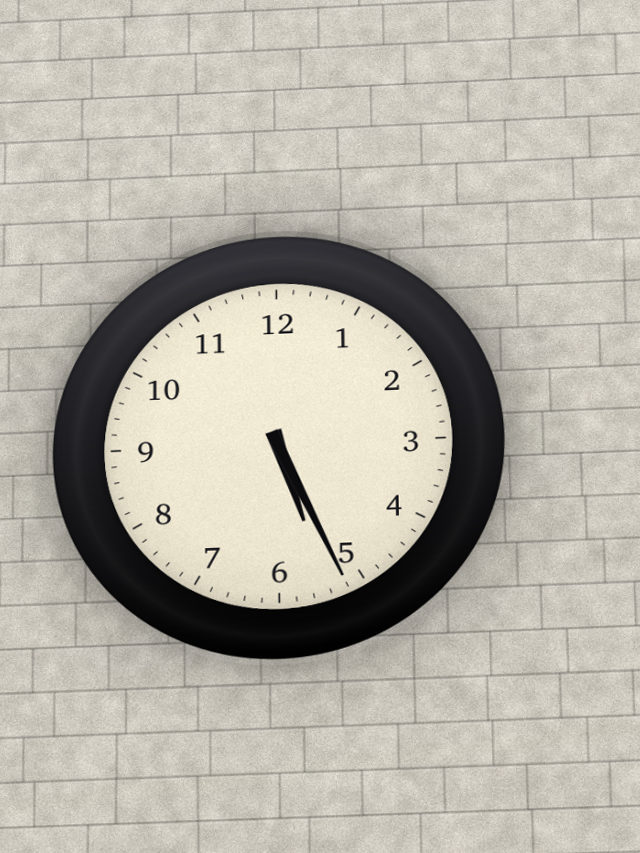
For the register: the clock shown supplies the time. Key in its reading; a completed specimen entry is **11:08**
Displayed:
**5:26**
